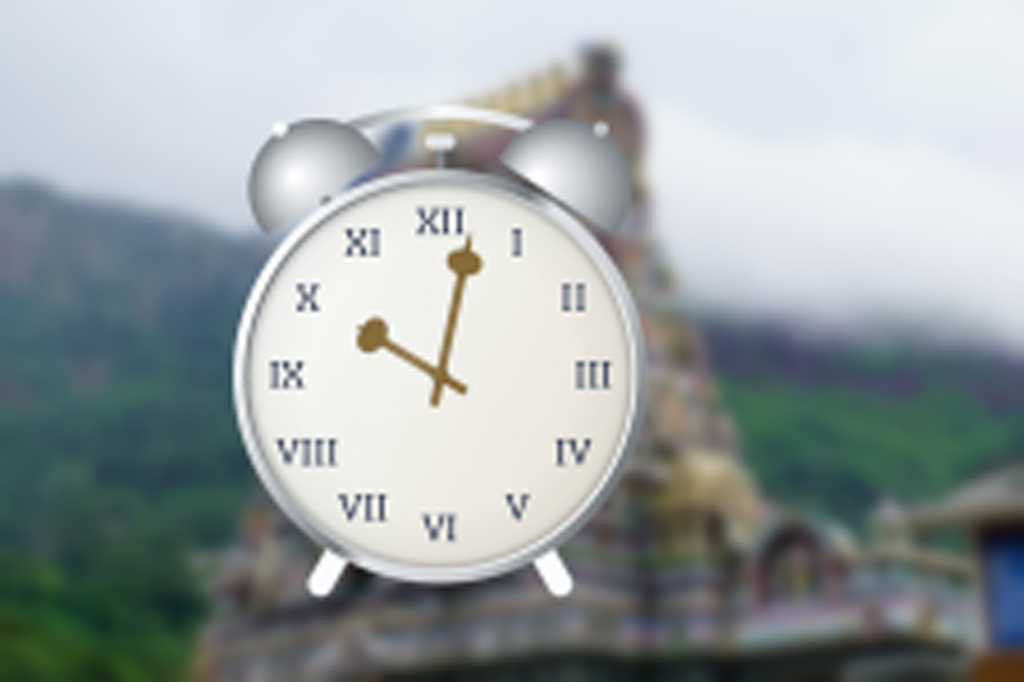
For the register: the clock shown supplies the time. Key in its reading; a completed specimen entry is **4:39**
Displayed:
**10:02**
